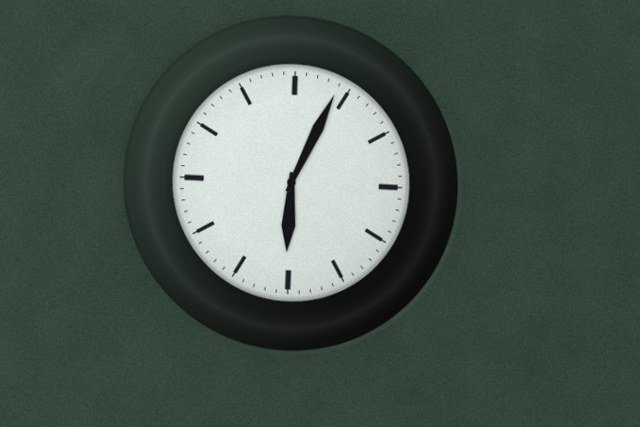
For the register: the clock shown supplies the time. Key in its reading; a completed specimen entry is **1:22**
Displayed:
**6:04**
